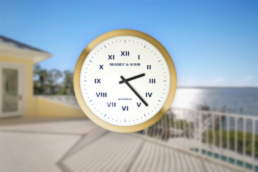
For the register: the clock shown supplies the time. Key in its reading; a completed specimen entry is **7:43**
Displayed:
**2:23**
